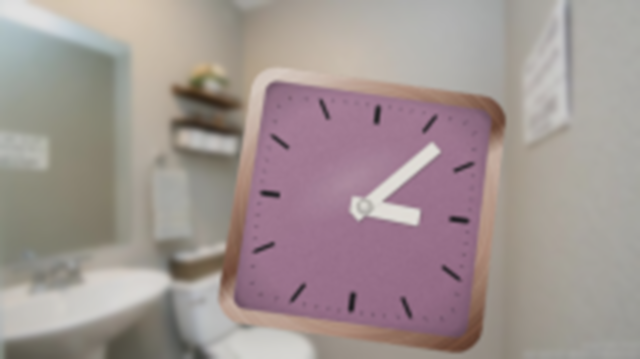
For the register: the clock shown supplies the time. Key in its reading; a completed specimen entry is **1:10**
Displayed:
**3:07**
